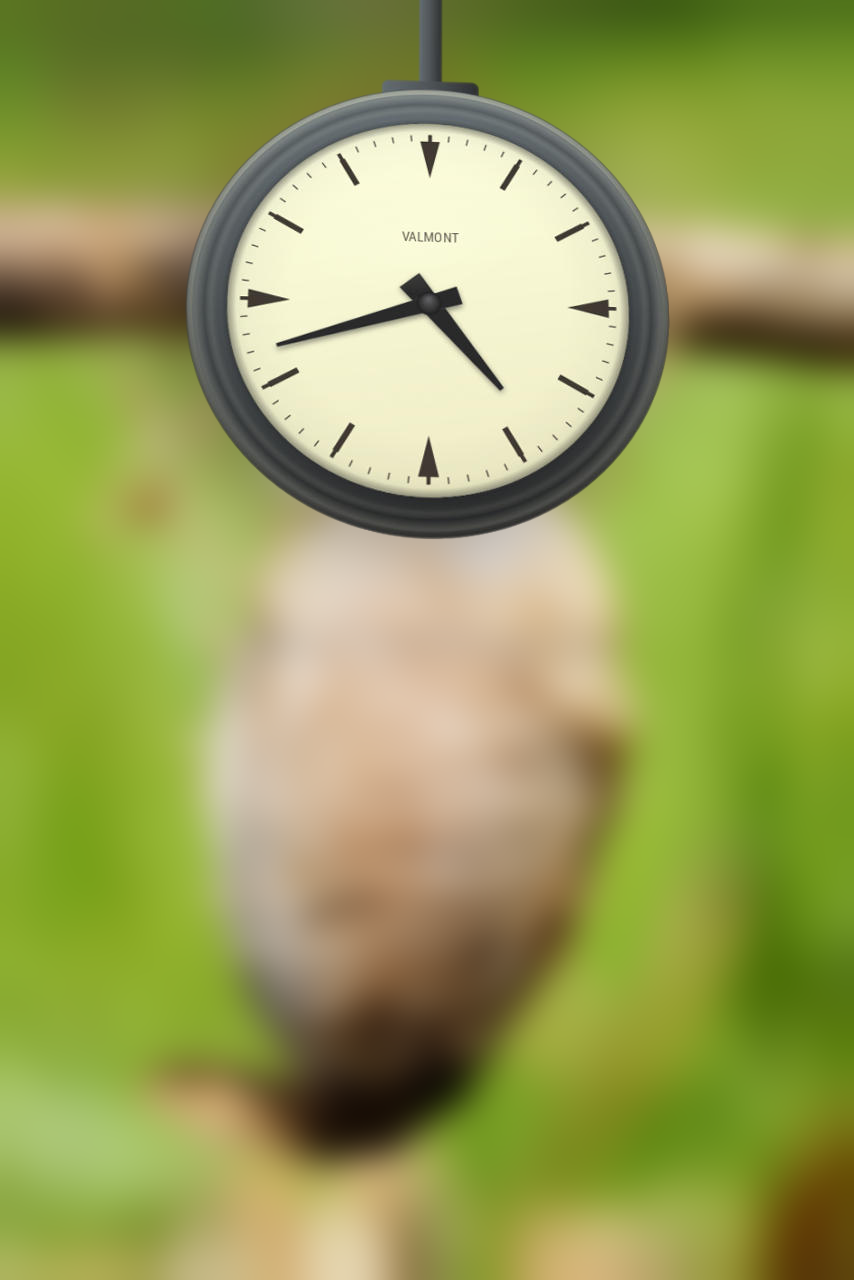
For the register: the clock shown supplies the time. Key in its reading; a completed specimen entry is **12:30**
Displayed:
**4:42**
